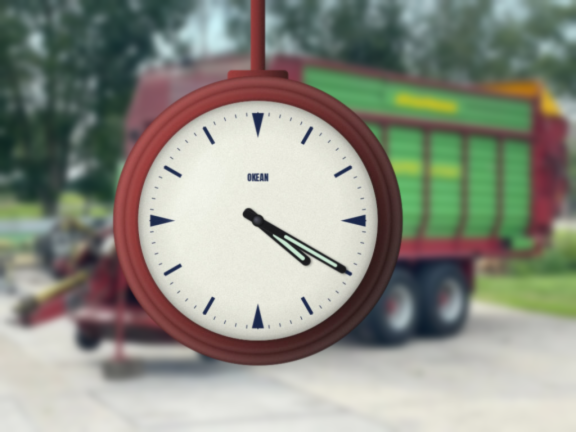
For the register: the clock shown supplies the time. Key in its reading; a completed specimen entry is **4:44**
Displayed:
**4:20**
